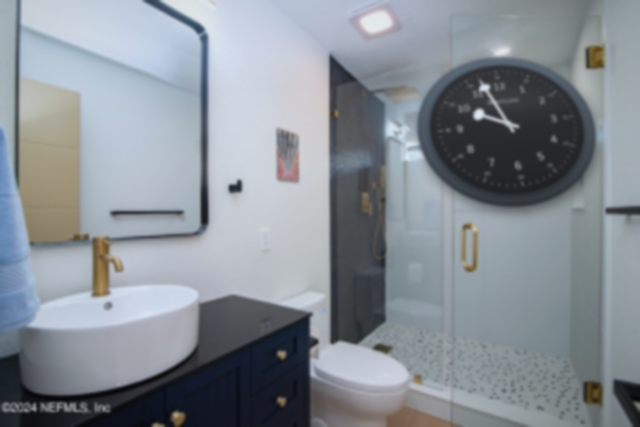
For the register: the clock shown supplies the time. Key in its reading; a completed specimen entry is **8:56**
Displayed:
**9:57**
